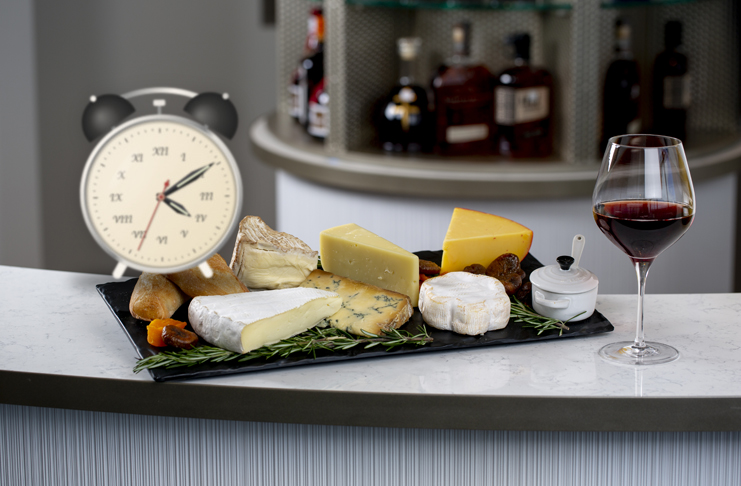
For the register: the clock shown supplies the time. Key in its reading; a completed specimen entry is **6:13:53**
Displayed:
**4:09:34**
